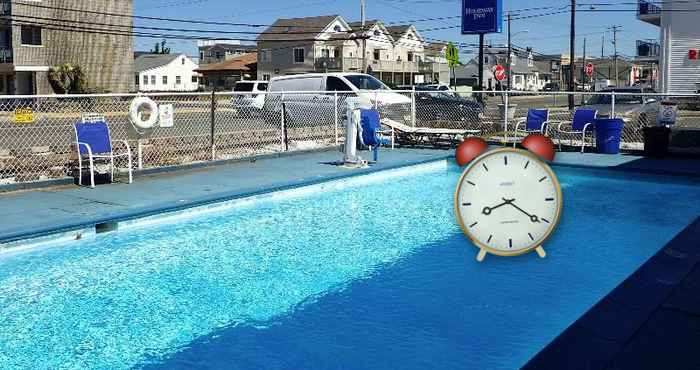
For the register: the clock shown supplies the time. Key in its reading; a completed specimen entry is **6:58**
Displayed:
**8:21**
